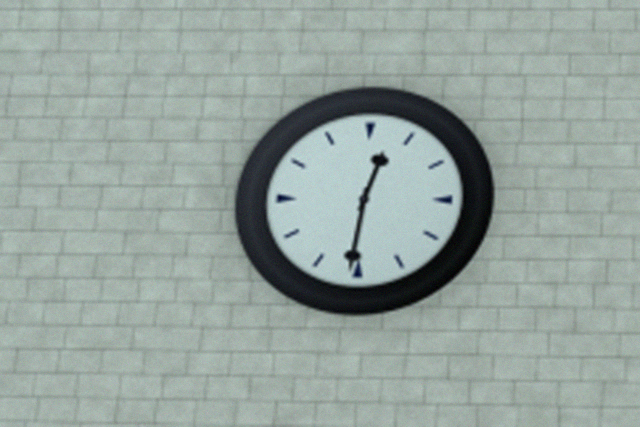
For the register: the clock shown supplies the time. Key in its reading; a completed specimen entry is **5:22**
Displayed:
**12:31**
